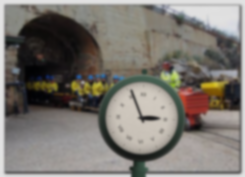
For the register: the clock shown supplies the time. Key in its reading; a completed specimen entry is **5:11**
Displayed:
**2:56**
